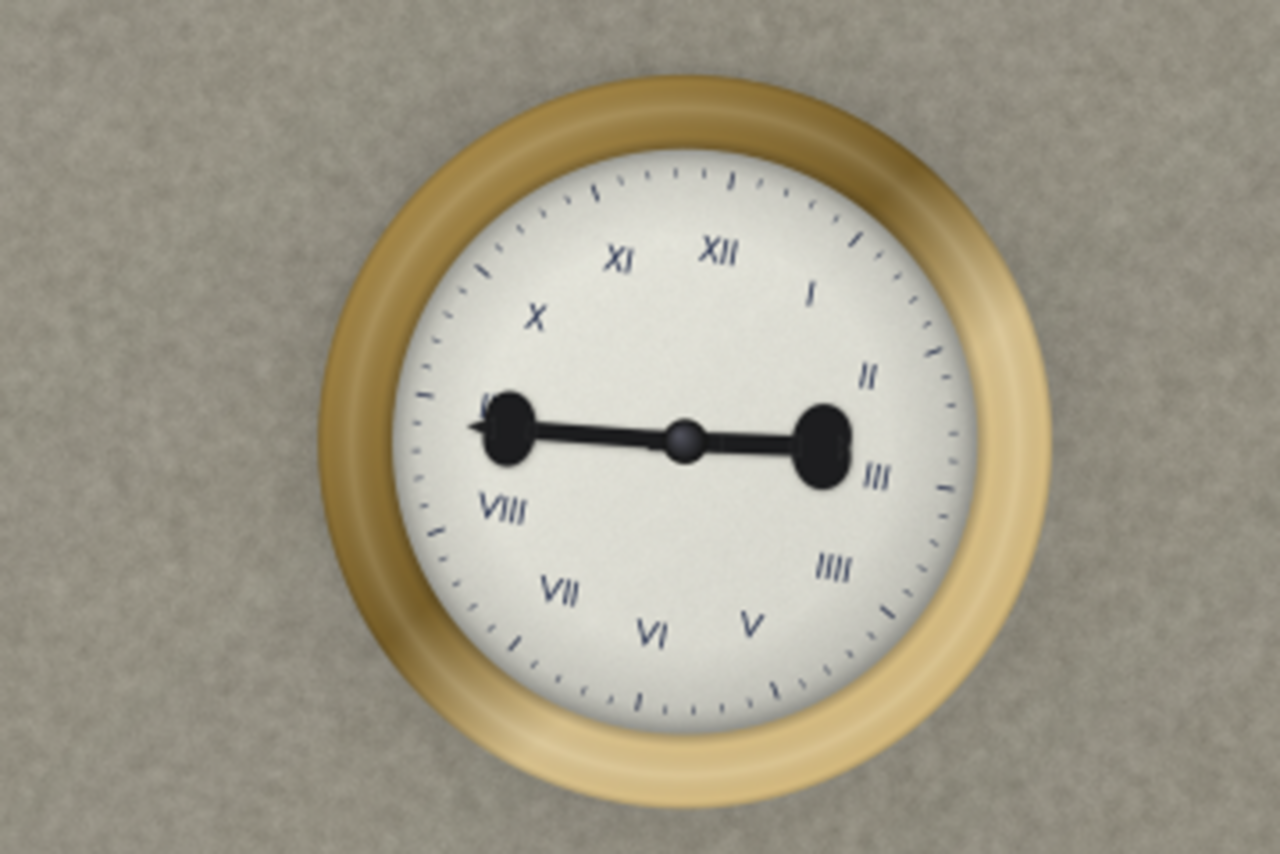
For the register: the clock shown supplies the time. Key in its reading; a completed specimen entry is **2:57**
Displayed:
**2:44**
